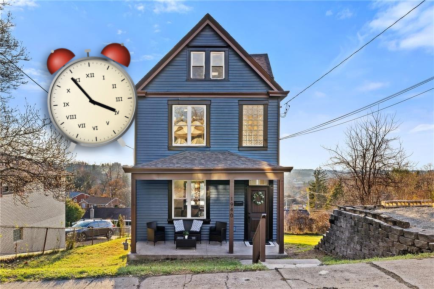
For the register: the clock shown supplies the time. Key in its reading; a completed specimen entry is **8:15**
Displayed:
**3:54**
